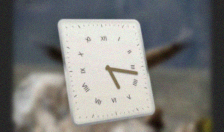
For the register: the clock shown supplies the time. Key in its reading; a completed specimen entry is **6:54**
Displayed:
**5:17**
